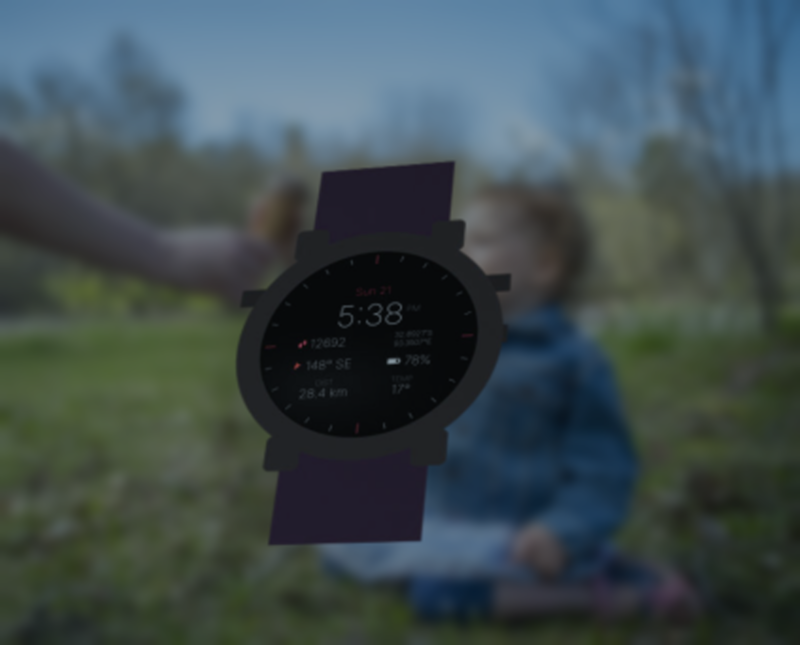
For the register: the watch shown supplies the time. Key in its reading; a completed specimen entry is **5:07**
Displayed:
**5:38**
